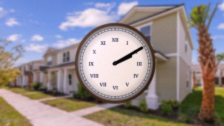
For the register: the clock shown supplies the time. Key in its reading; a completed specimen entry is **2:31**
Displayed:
**2:10**
